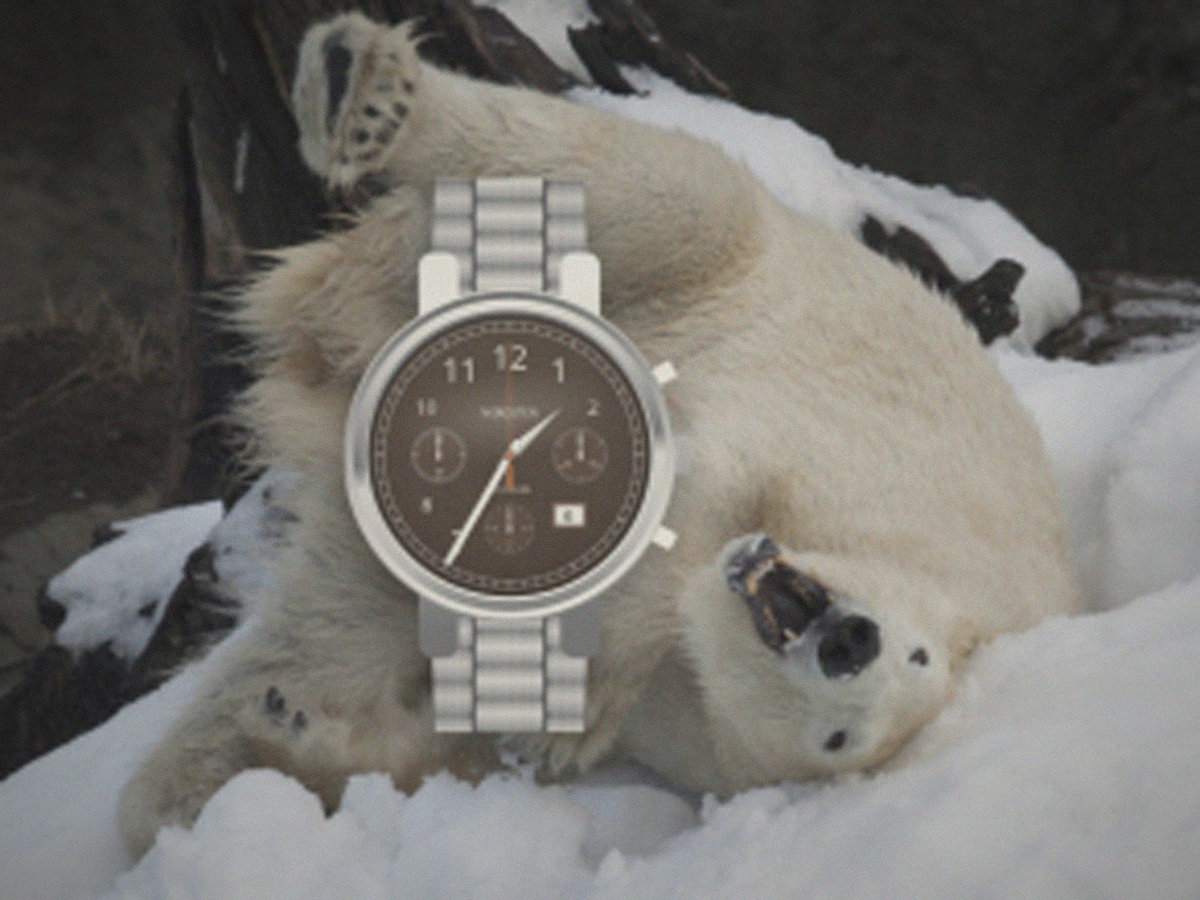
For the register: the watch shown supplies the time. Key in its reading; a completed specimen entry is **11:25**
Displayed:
**1:35**
